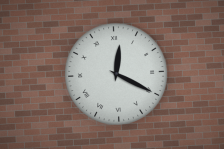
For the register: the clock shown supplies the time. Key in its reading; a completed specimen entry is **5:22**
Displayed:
**12:20**
